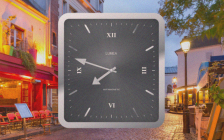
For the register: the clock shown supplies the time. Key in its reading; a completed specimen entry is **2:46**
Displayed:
**7:48**
